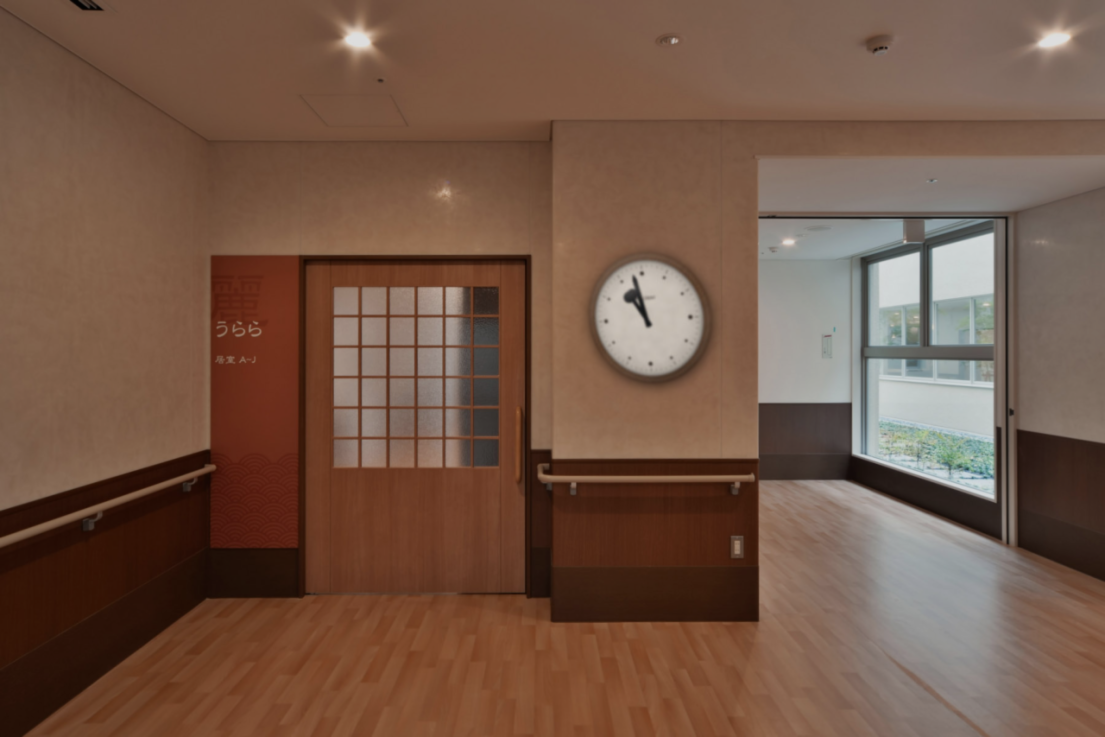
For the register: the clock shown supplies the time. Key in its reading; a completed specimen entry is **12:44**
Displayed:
**10:58**
